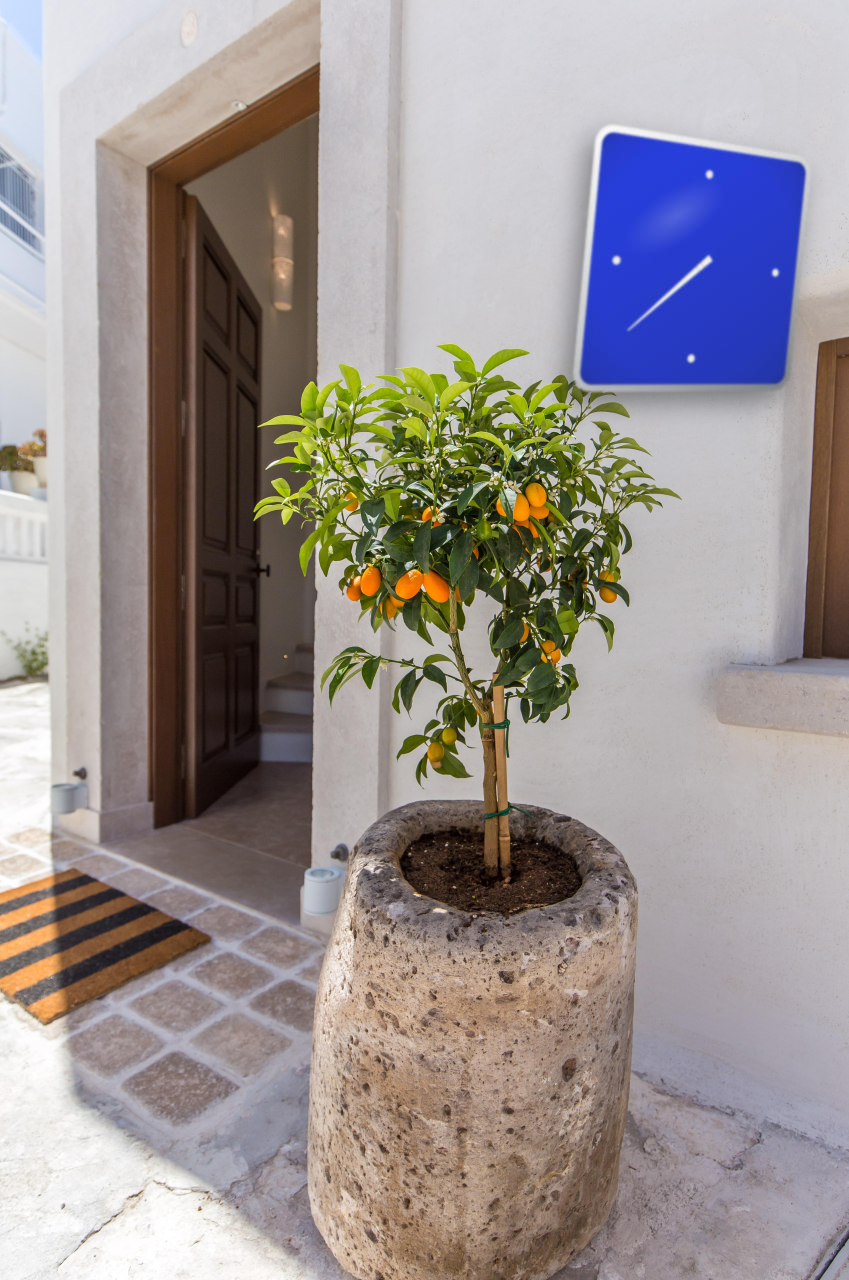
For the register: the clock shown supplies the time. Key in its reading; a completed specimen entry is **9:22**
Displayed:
**7:38**
